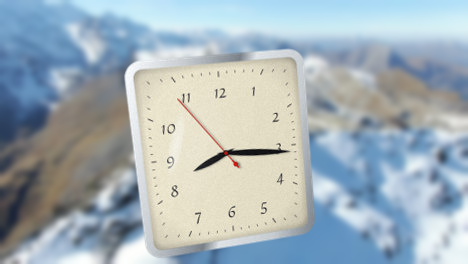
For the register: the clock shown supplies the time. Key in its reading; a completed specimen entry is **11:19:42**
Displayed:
**8:15:54**
